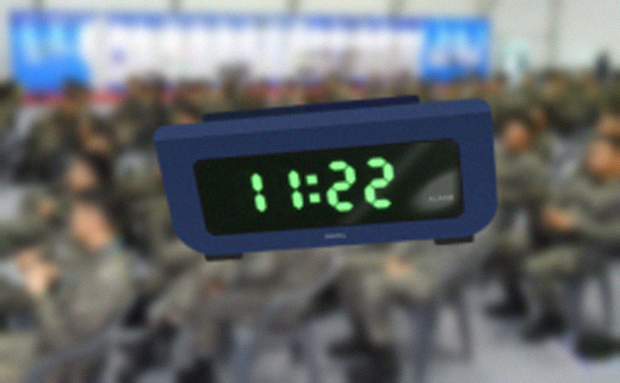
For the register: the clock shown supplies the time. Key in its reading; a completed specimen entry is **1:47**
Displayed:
**11:22**
